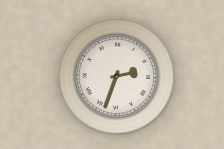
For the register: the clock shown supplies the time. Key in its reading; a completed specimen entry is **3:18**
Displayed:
**2:33**
